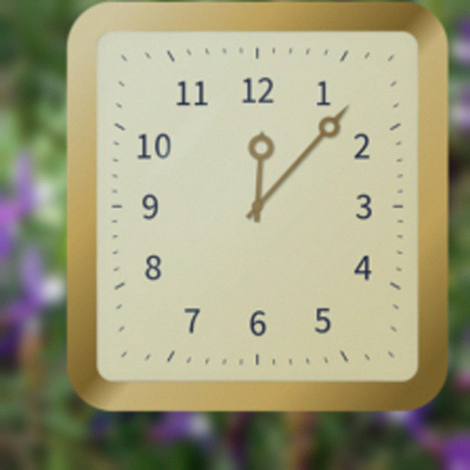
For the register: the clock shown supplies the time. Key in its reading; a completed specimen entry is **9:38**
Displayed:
**12:07**
